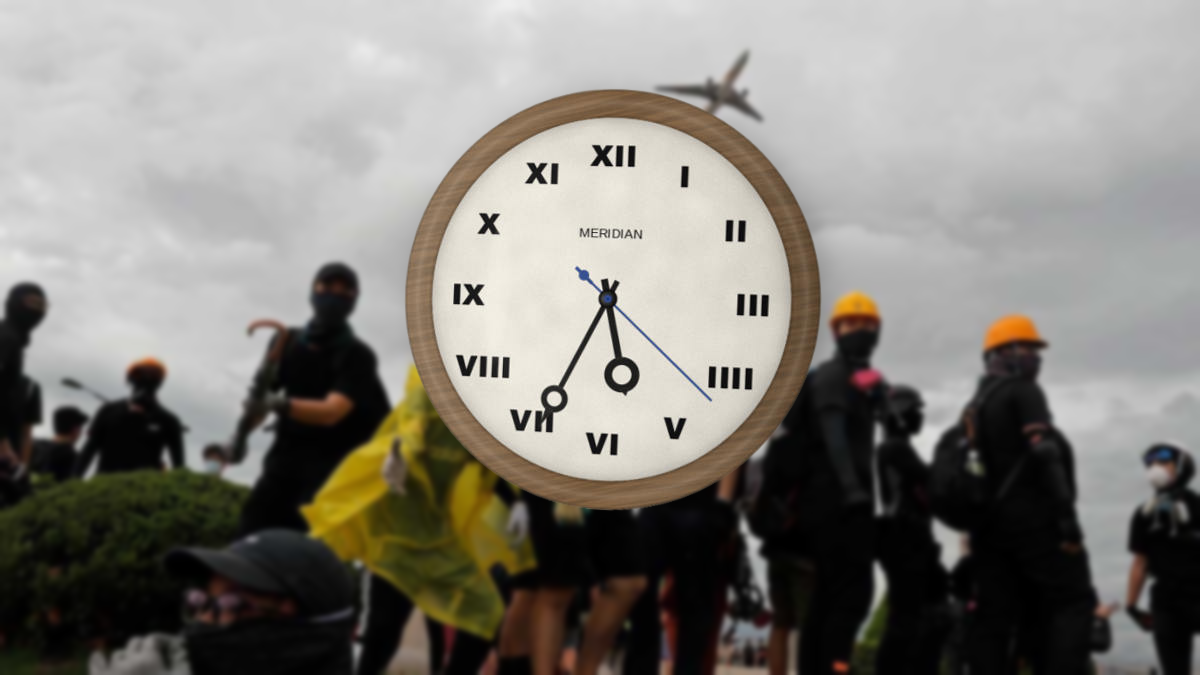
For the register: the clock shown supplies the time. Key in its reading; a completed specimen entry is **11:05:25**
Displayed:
**5:34:22**
